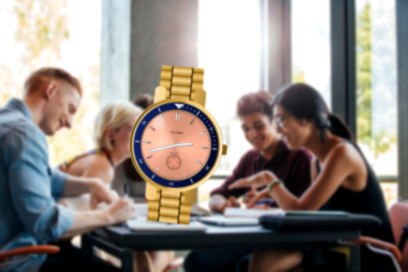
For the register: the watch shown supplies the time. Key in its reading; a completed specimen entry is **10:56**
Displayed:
**2:42**
